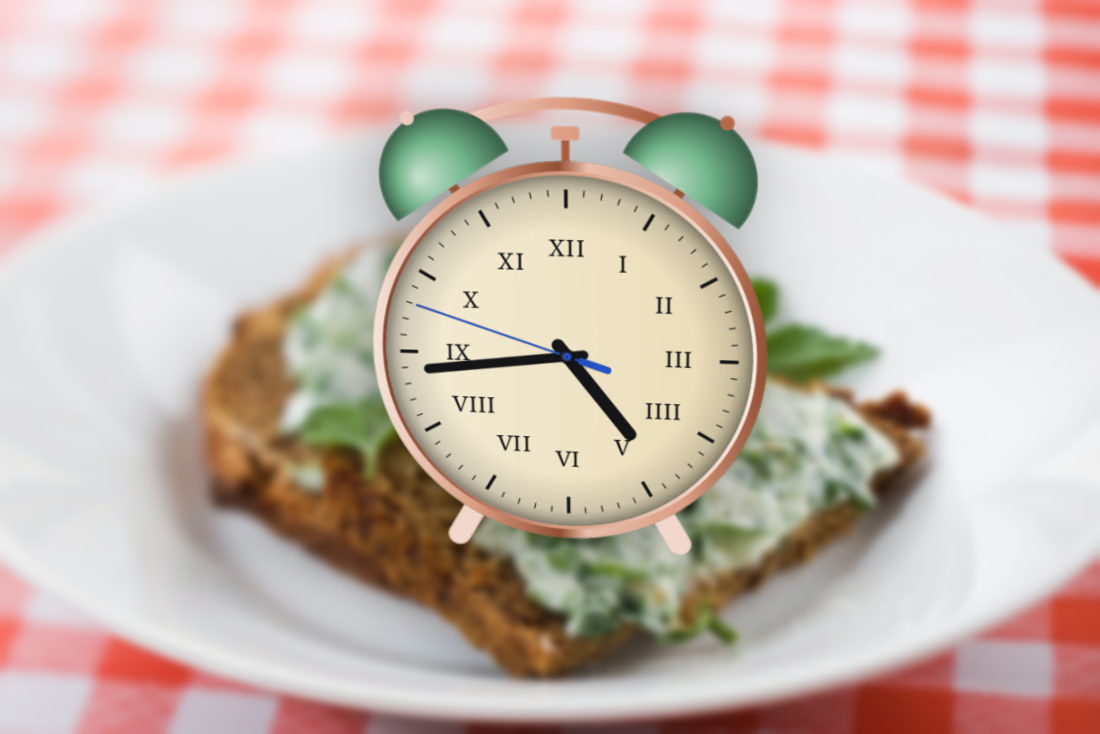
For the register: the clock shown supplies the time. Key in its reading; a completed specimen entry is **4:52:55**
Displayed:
**4:43:48**
